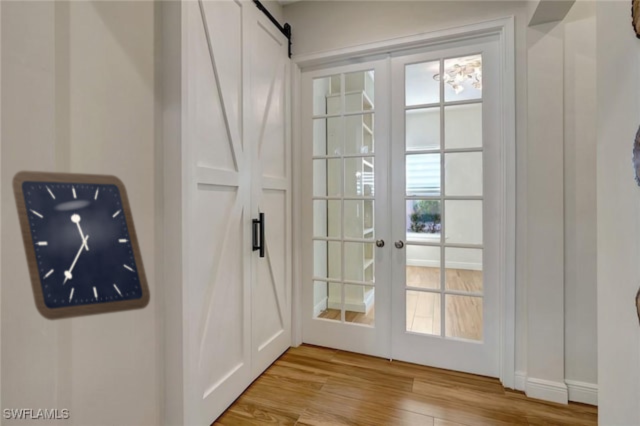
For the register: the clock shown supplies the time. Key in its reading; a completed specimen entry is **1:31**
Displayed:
**11:37**
